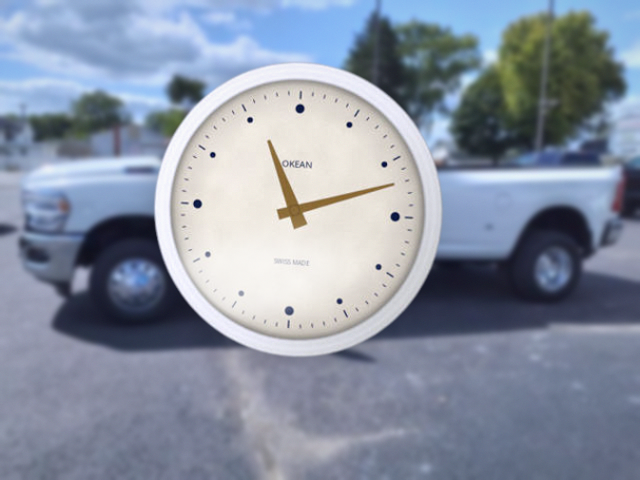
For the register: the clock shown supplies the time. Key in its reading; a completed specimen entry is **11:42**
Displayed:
**11:12**
